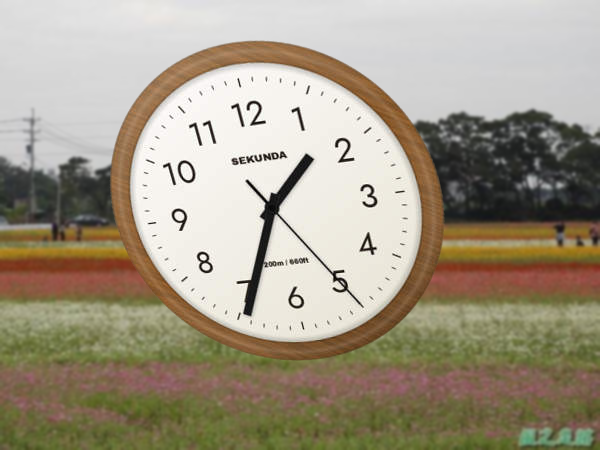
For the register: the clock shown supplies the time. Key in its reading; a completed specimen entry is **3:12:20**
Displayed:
**1:34:25**
